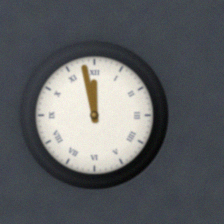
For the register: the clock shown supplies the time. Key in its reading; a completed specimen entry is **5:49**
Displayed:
**11:58**
